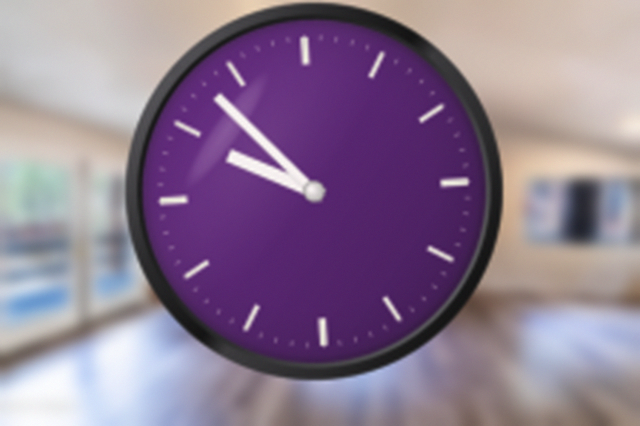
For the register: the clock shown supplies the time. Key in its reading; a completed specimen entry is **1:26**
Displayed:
**9:53**
